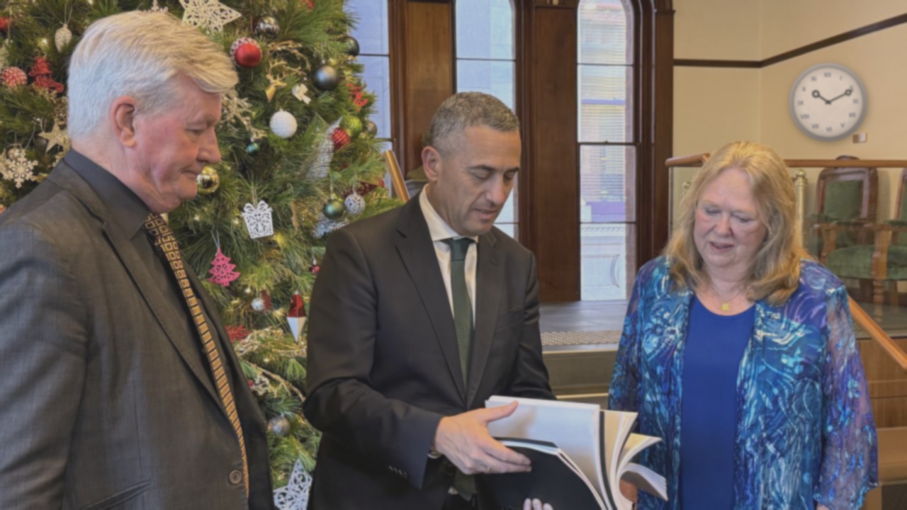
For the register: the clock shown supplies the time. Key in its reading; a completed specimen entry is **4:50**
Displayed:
**10:11**
